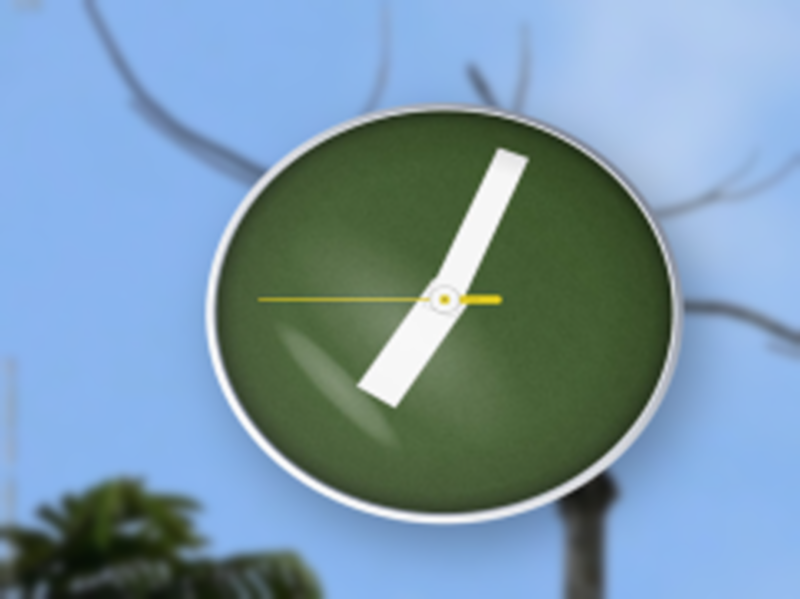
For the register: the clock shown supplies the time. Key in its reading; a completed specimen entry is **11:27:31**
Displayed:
**7:03:45**
